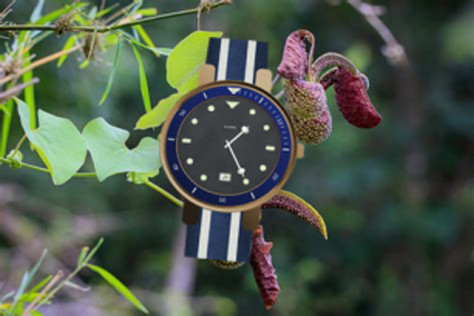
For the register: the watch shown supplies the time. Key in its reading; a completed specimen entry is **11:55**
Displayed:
**1:25**
